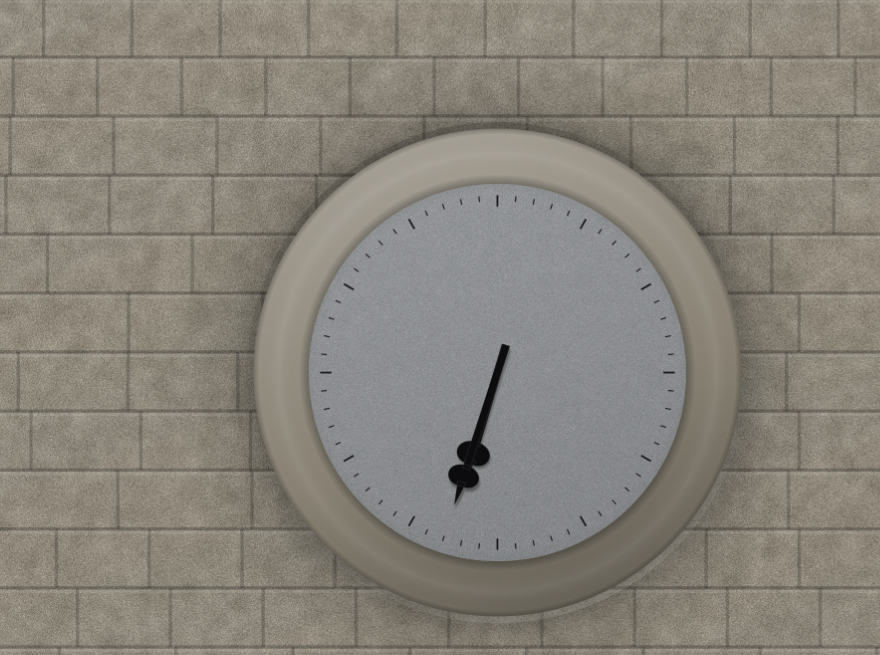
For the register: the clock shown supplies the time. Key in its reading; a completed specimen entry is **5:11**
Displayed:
**6:33**
